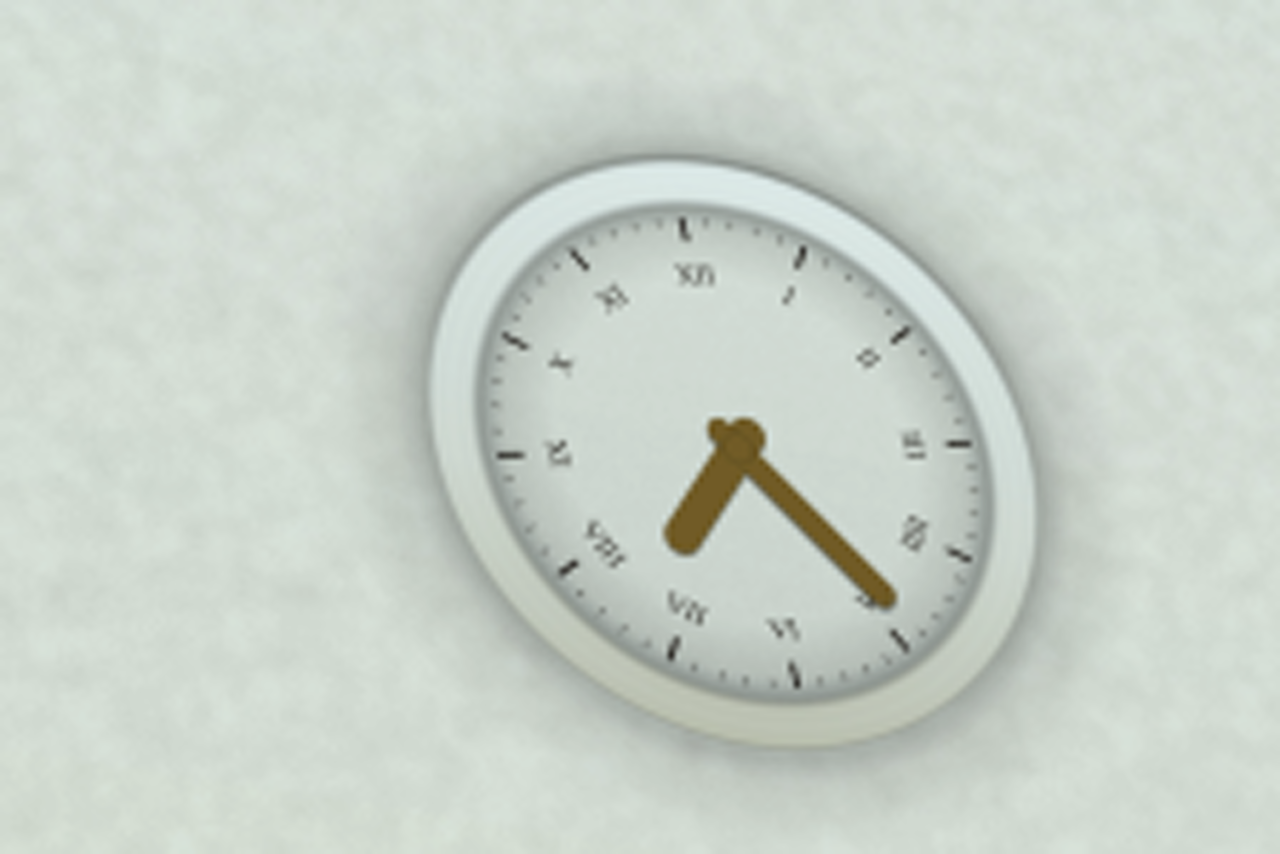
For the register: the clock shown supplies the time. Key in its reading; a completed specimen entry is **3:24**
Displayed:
**7:24**
